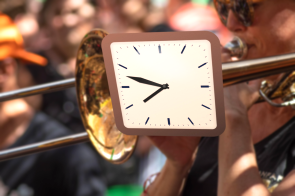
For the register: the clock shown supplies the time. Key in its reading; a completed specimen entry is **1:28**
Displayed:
**7:48**
